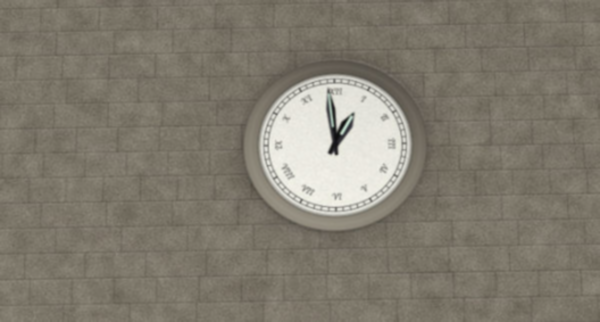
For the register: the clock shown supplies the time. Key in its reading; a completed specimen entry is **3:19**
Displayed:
**12:59**
